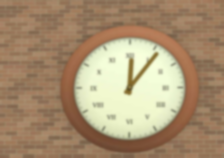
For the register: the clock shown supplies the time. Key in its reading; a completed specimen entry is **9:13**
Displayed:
**12:06**
